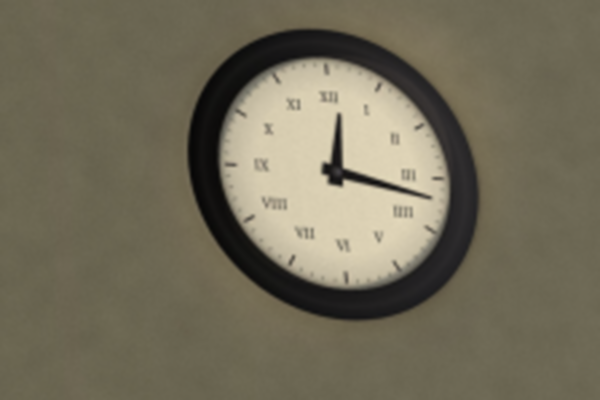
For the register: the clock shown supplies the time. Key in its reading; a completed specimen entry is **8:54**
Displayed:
**12:17**
